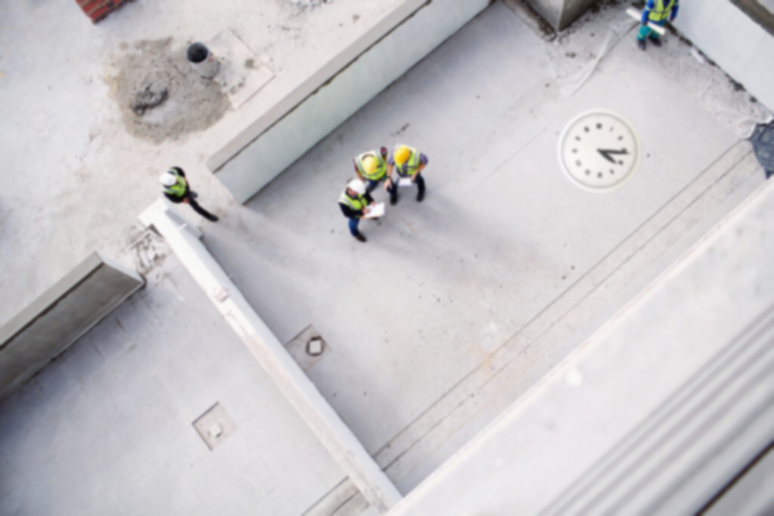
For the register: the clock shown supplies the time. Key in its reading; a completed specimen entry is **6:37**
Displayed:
**4:16**
